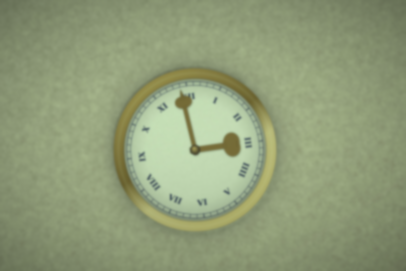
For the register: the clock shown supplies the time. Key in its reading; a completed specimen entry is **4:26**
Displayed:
**2:59**
